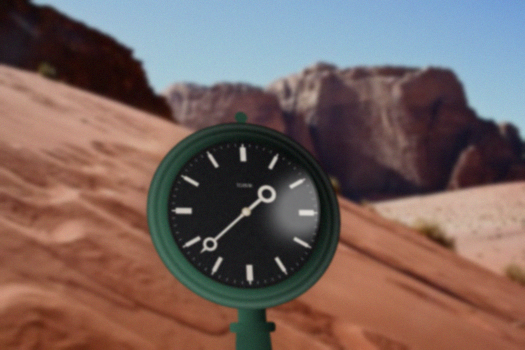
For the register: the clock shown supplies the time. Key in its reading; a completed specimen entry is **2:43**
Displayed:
**1:38**
